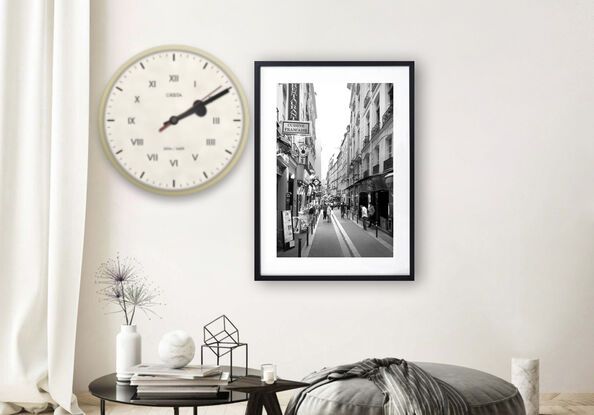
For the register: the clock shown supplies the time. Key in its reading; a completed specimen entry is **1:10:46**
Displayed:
**2:10:09**
